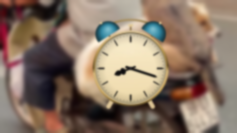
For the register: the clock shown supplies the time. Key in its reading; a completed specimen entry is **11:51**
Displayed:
**8:18**
